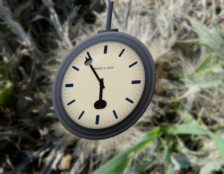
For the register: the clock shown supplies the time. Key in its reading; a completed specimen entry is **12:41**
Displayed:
**5:54**
